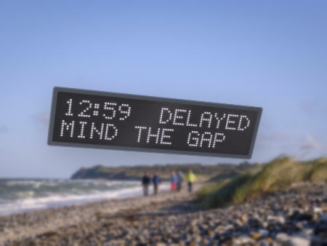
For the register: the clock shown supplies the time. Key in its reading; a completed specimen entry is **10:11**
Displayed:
**12:59**
